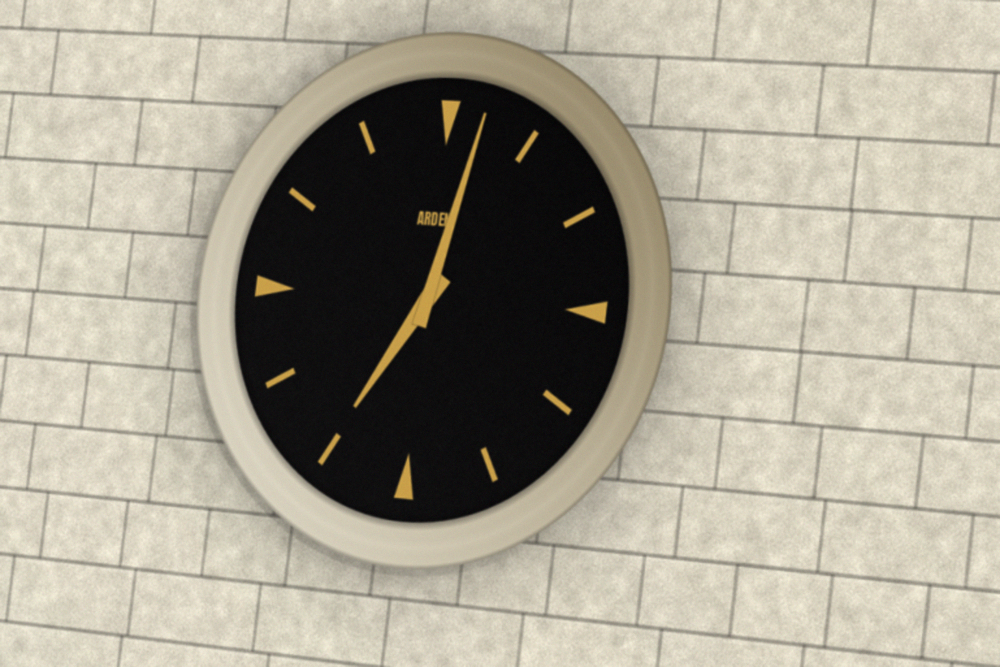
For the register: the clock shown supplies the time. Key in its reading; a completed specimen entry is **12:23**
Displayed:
**7:02**
